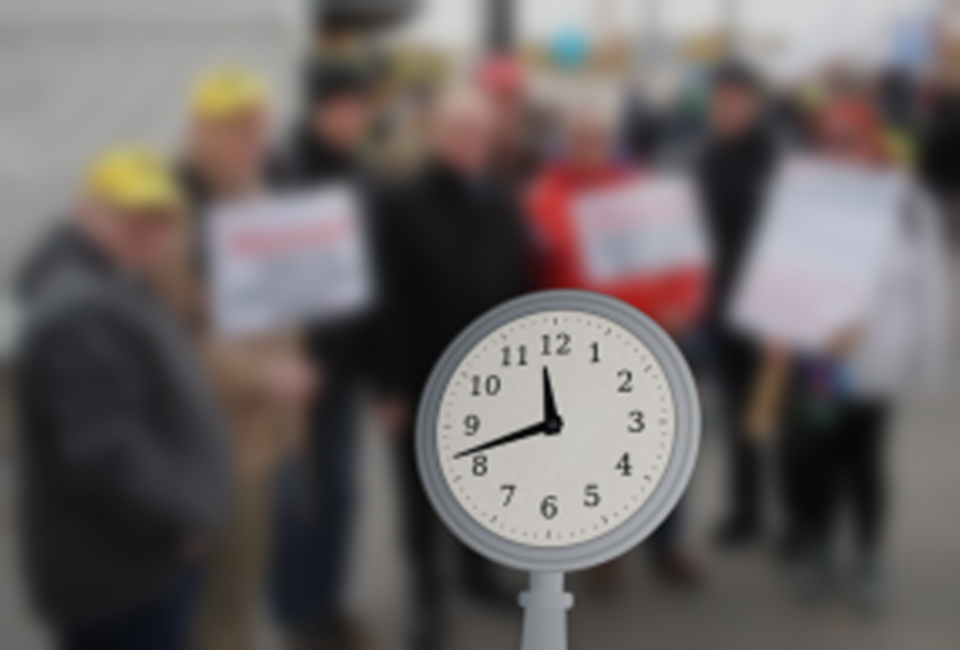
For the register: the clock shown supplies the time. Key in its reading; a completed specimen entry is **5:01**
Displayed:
**11:42**
